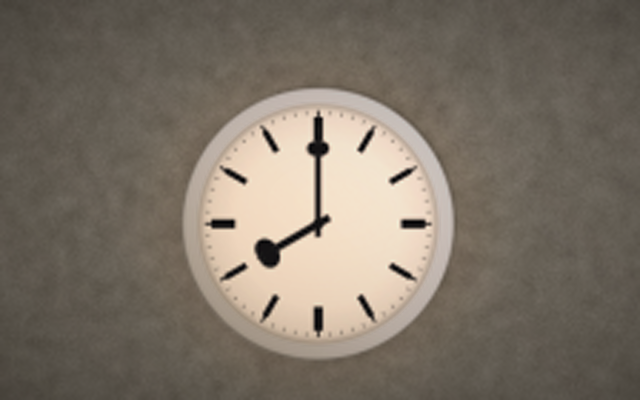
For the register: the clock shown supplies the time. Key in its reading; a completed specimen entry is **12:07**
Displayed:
**8:00**
